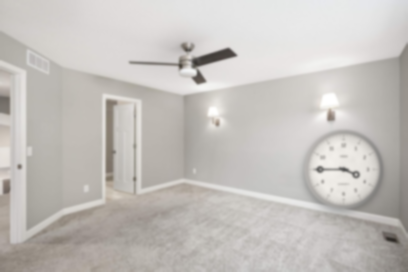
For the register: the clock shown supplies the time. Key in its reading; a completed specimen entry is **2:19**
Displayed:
**3:45**
